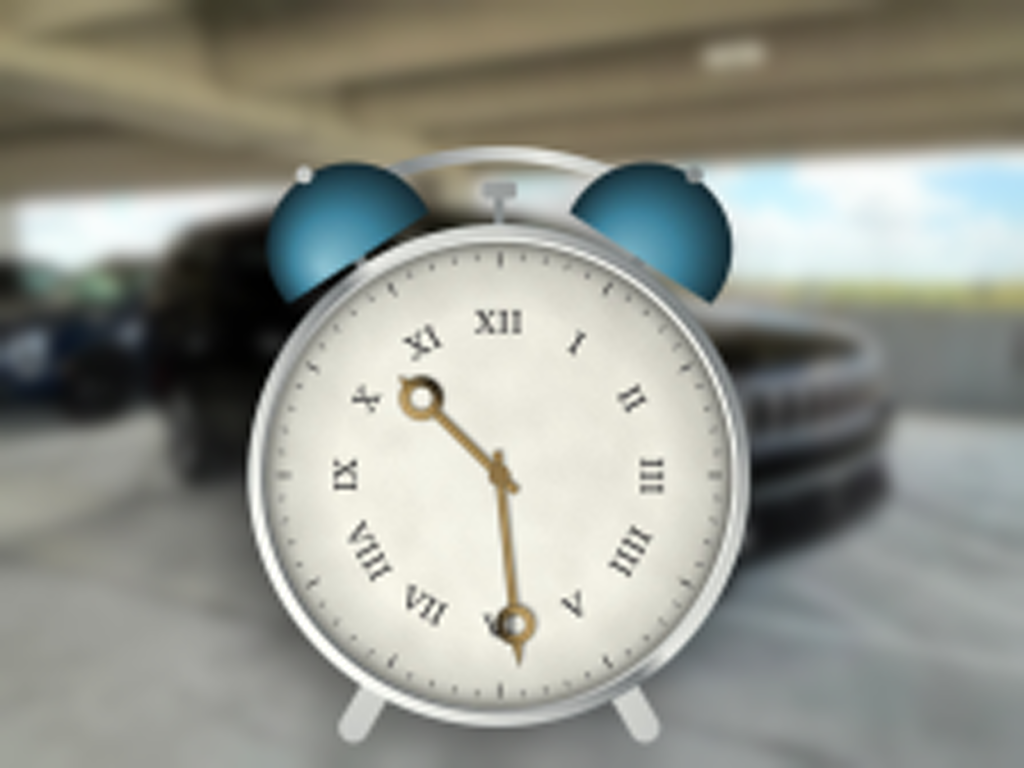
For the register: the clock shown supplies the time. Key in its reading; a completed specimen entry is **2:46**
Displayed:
**10:29**
